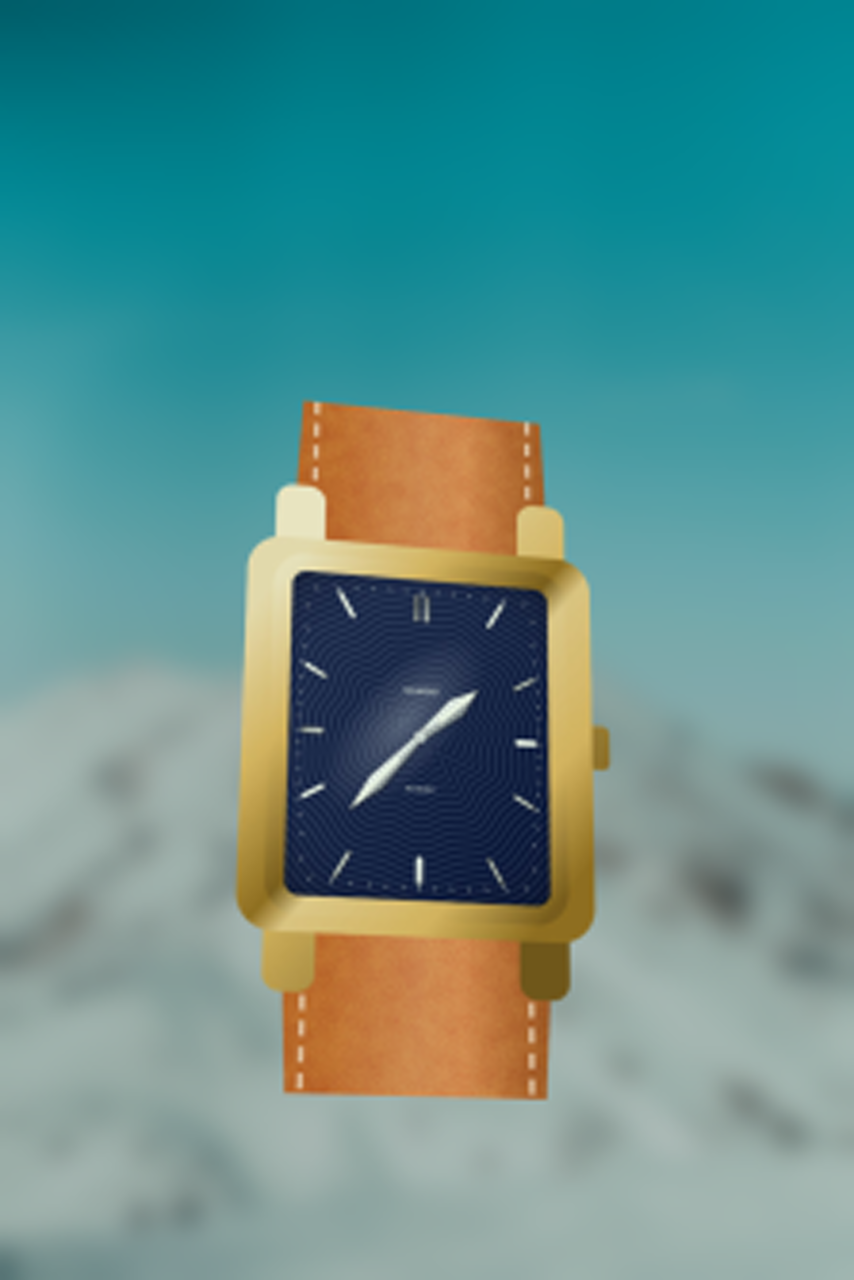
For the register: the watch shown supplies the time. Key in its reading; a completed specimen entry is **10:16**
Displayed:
**1:37**
